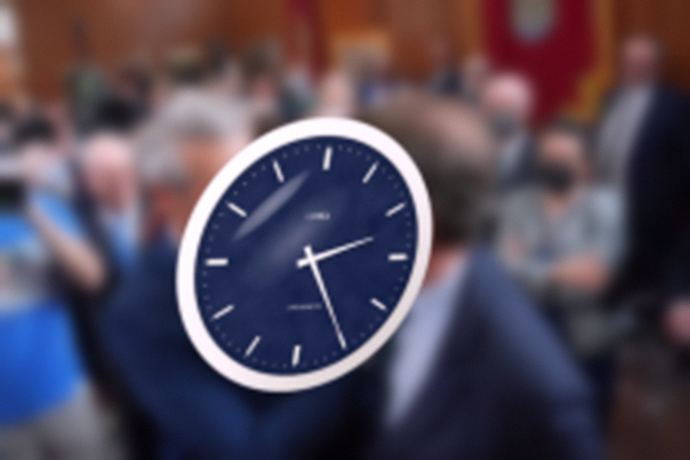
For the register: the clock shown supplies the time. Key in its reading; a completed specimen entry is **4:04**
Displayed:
**2:25**
